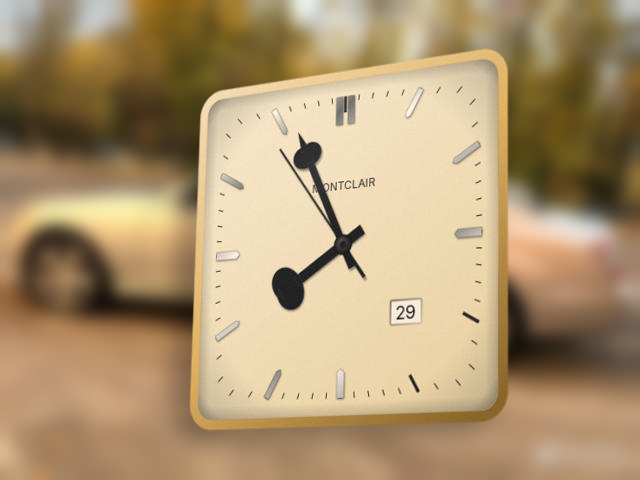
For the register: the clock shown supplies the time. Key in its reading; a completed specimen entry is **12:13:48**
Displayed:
**7:55:54**
